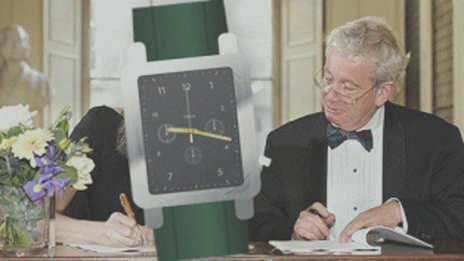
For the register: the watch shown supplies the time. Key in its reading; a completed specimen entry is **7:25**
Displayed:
**9:18**
